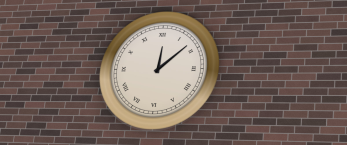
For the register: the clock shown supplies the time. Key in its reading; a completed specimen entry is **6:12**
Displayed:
**12:08**
